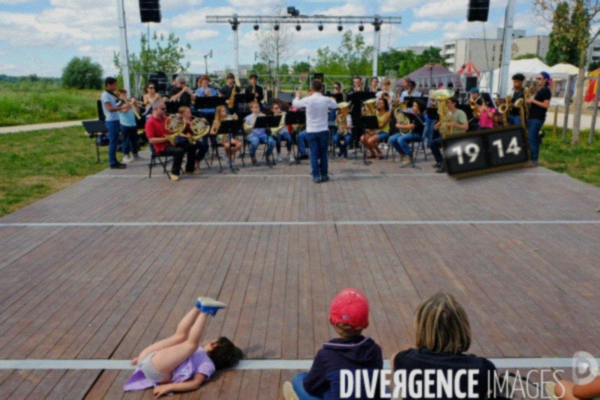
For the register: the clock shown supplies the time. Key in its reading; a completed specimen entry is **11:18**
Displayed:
**19:14**
